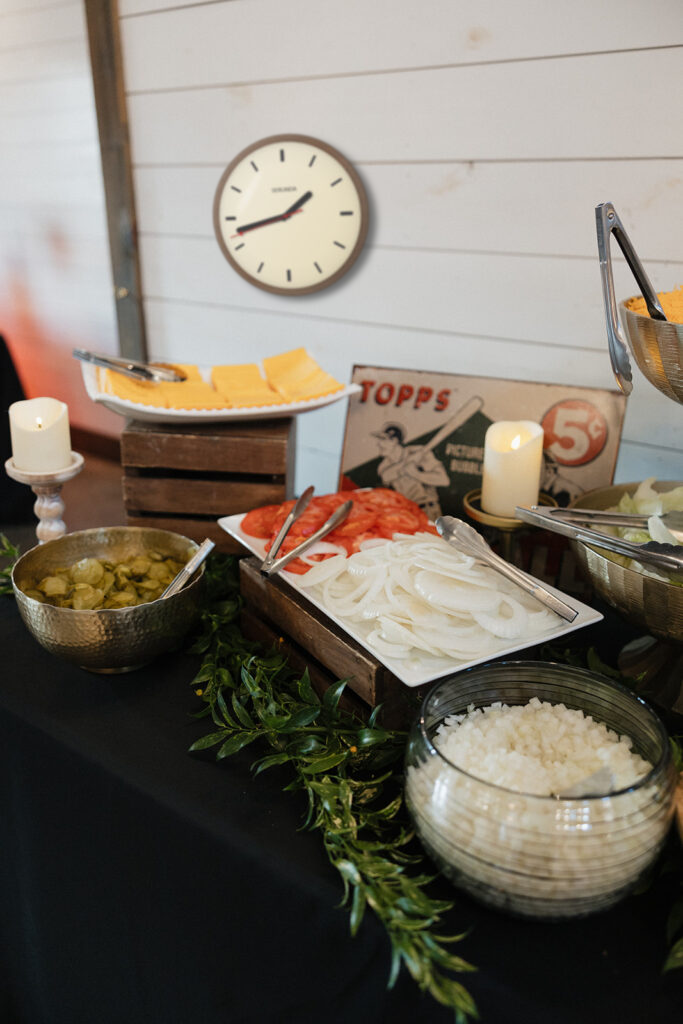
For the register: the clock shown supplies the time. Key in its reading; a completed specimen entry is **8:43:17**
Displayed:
**1:42:42**
